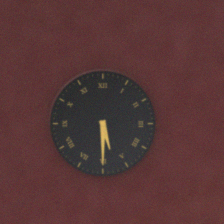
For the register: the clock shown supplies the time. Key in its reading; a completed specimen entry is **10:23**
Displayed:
**5:30**
